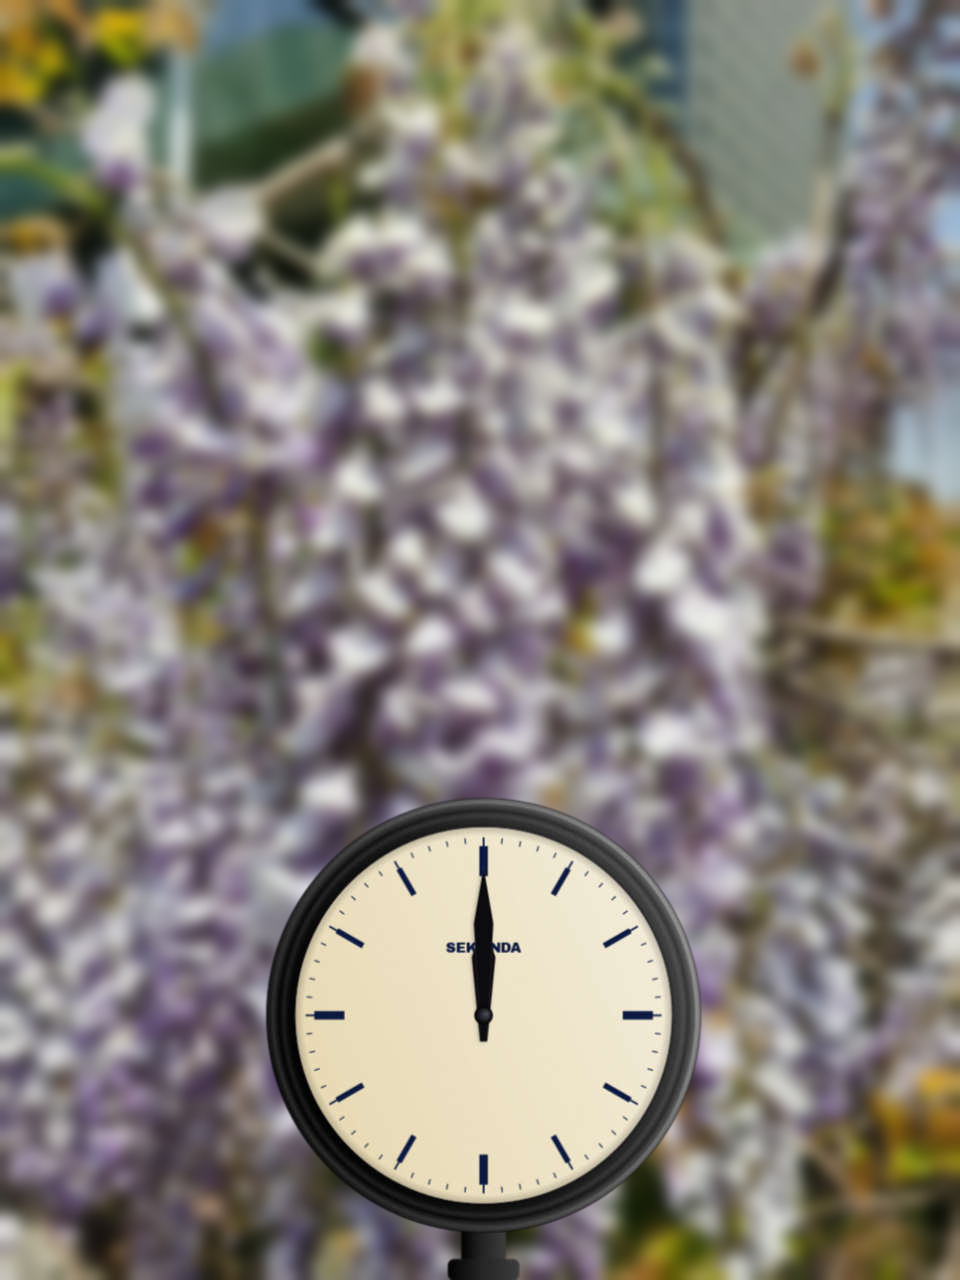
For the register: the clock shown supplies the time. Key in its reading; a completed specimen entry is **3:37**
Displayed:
**12:00**
